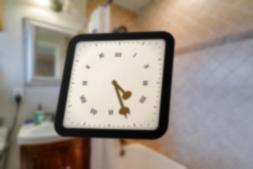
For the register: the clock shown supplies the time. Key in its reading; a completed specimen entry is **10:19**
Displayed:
**4:26**
